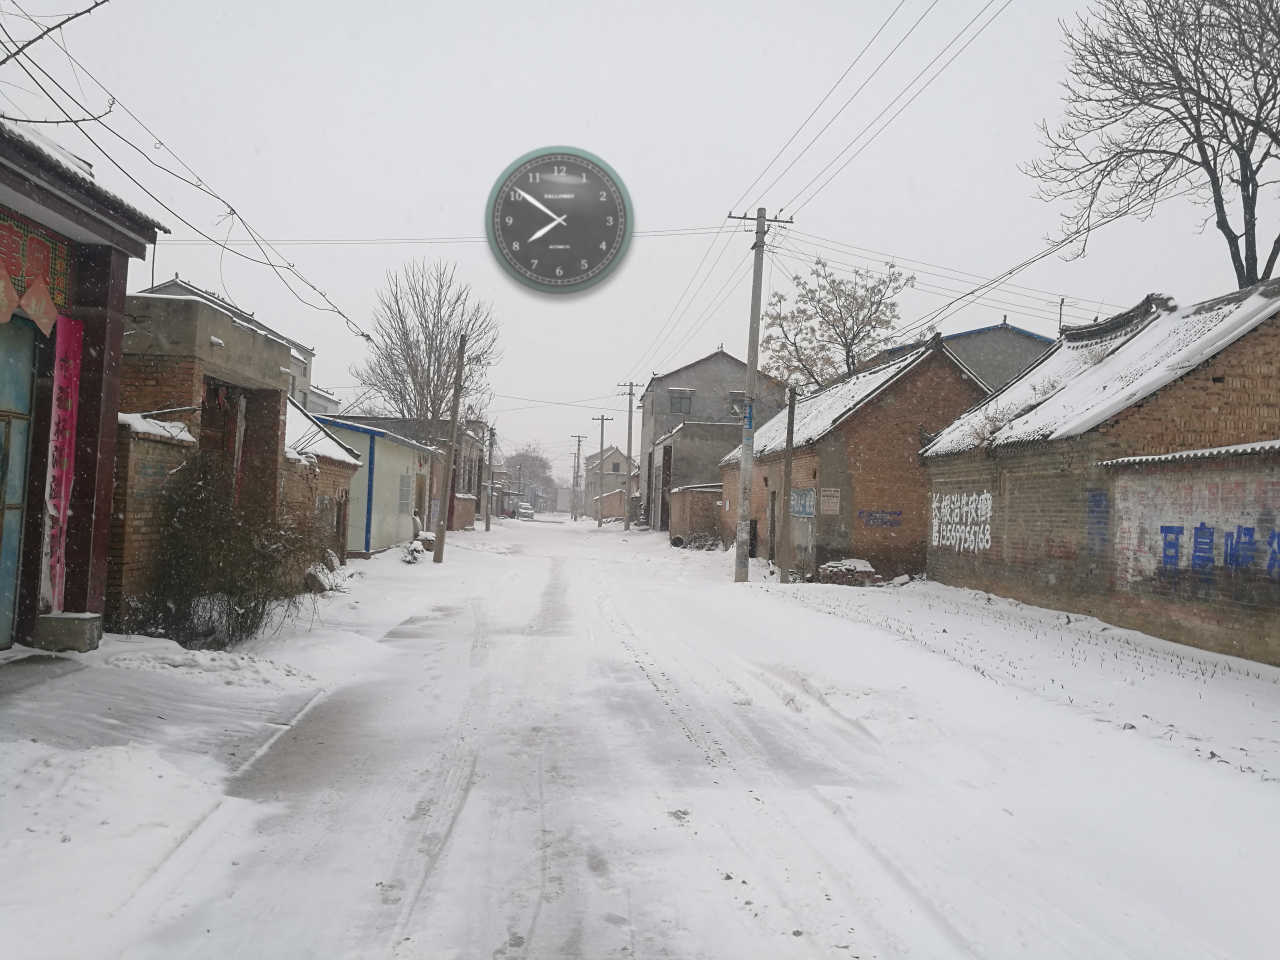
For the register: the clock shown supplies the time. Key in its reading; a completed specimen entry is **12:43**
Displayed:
**7:51**
